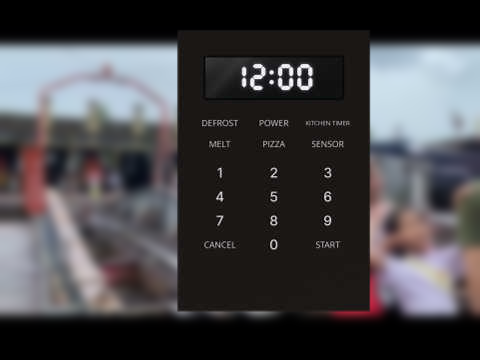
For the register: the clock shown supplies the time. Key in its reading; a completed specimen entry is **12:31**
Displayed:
**12:00**
